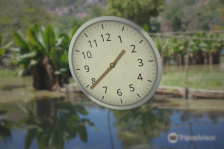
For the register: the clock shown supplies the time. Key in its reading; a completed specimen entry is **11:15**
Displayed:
**1:39**
